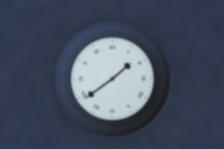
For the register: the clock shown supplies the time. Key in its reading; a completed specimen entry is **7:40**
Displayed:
**1:39**
